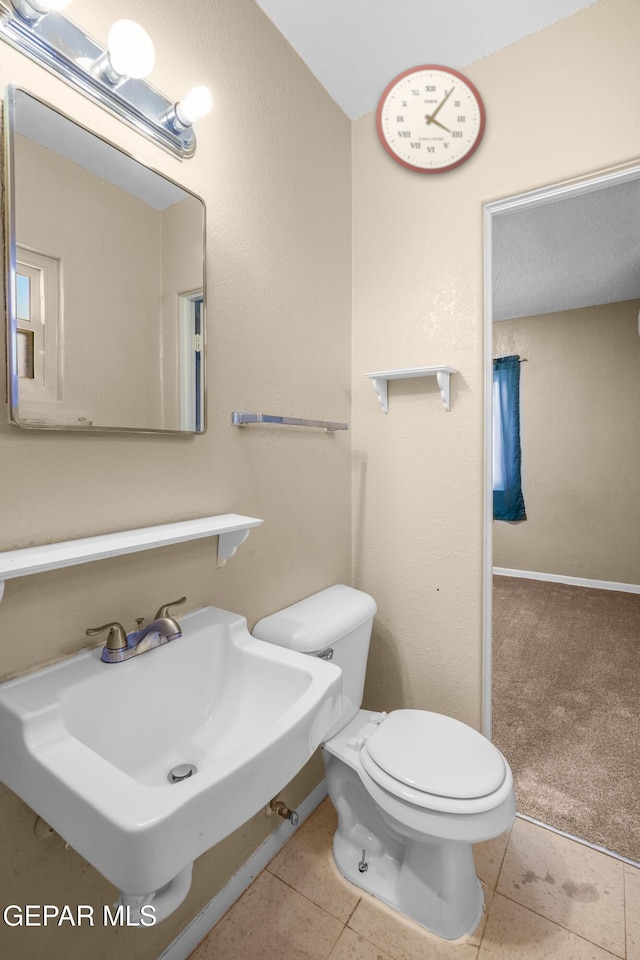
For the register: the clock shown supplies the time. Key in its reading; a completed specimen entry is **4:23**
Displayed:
**4:06**
